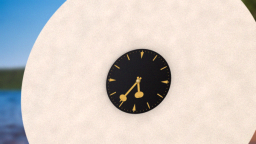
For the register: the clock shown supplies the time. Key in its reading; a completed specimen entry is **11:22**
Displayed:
**5:36**
